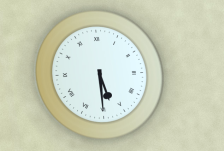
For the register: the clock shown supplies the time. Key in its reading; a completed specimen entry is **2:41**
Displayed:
**5:30**
